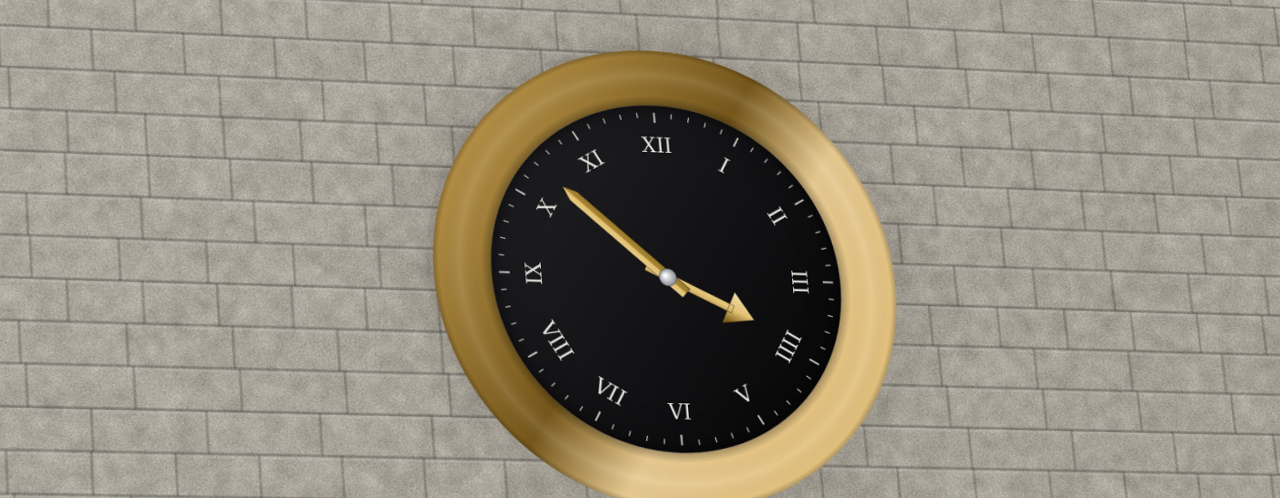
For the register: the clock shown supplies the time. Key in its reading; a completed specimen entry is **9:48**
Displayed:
**3:52**
